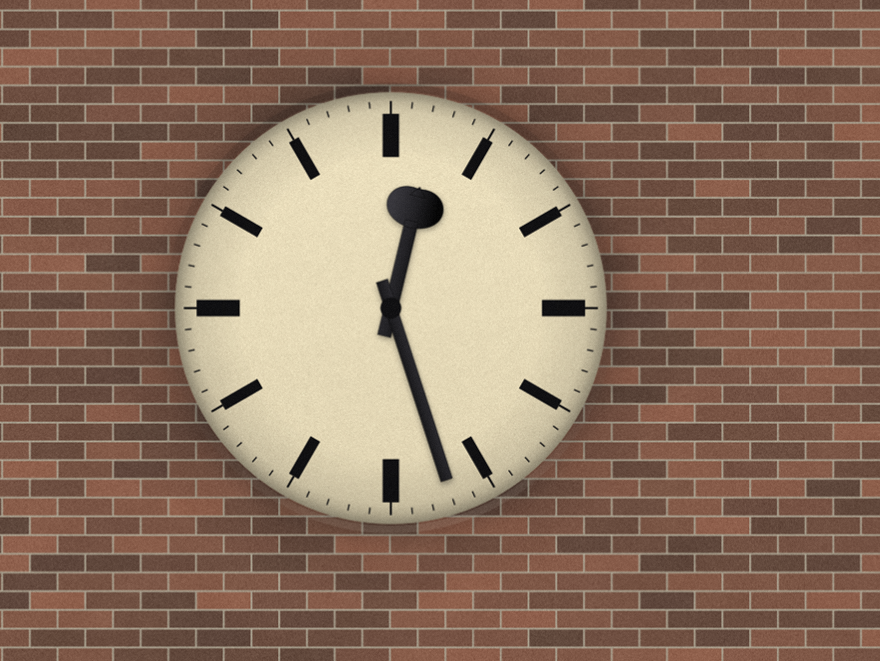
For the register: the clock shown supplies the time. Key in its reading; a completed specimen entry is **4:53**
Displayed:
**12:27**
